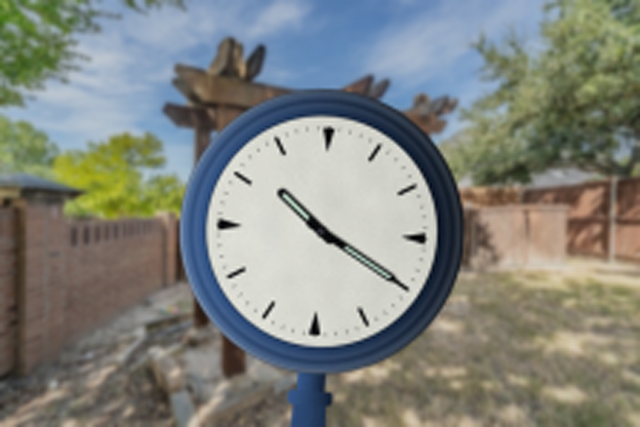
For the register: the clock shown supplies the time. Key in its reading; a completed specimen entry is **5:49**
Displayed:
**10:20**
